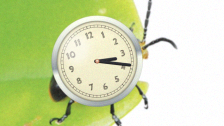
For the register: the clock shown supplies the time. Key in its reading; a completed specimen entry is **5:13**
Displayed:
**3:19**
